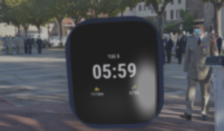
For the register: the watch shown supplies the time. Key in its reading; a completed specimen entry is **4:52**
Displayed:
**5:59**
